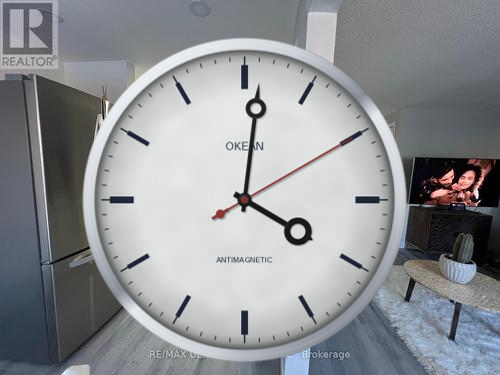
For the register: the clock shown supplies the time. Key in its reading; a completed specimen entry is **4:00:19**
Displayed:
**4:01:10**
